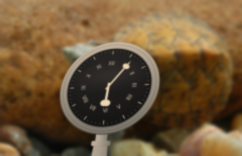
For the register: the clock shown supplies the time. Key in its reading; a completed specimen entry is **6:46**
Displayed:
**6:06**
